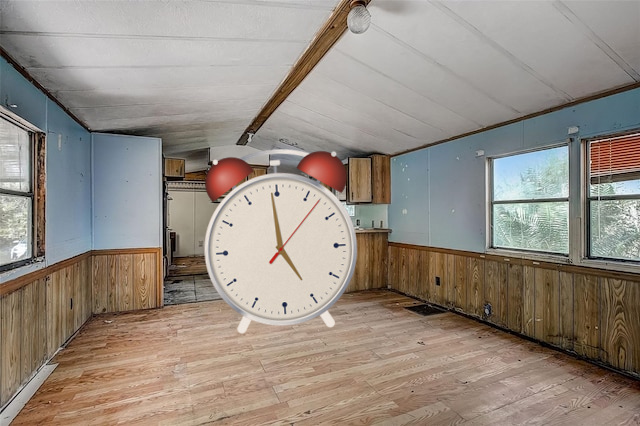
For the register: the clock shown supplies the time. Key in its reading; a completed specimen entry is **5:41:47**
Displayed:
**4:59:07**
